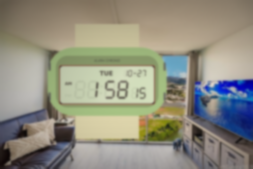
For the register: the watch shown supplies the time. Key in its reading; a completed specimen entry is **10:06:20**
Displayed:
**1:58:15**
